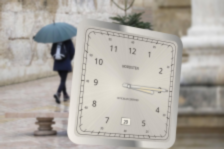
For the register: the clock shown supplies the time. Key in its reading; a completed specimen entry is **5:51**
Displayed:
**3:15**
